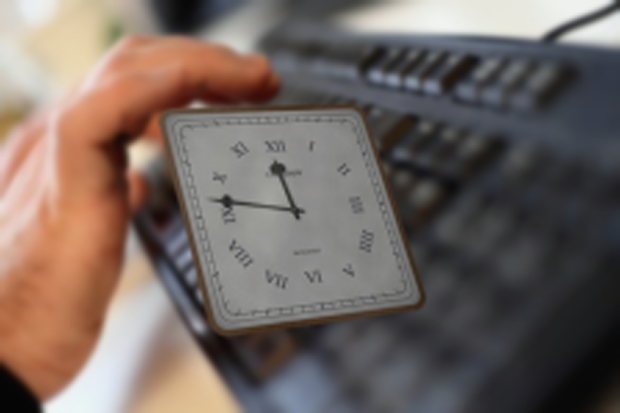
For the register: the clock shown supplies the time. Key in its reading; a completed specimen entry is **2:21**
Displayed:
**11:47**
